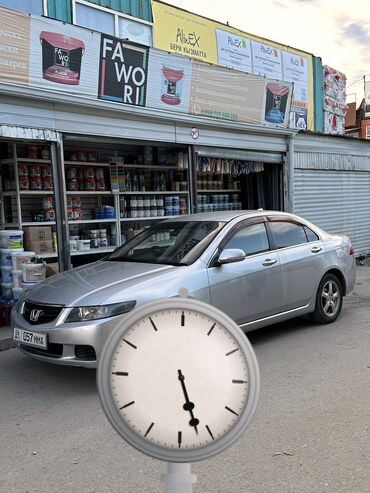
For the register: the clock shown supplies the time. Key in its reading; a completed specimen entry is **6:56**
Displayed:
**5:27**
